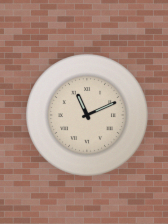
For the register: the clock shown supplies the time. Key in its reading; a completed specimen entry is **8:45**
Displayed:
**11:11**
